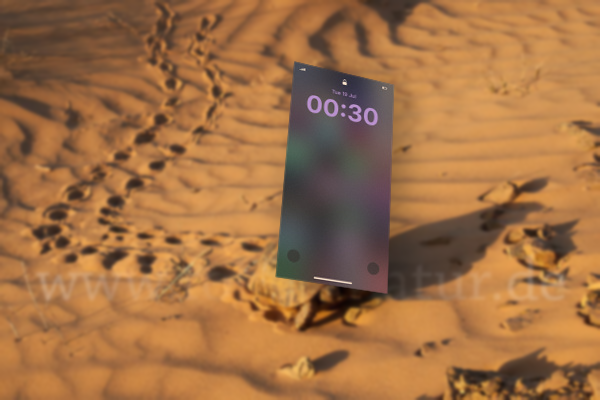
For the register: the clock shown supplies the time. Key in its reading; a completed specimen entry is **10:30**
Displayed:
**0:30**
